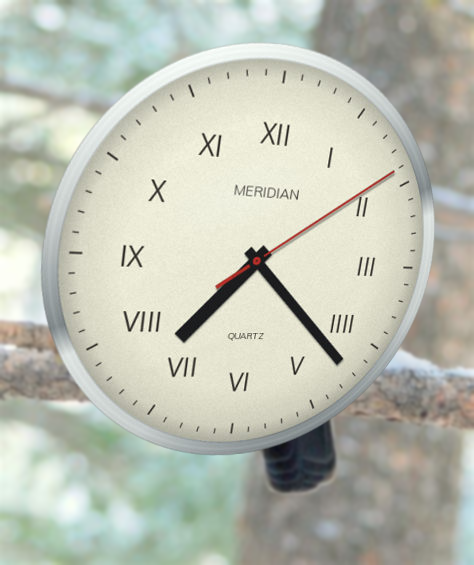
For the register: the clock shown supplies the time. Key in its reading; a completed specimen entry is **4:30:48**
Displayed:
**7:22:09**
